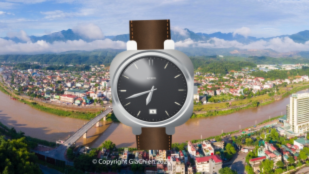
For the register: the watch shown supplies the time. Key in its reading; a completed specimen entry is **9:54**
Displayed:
**6:42**
